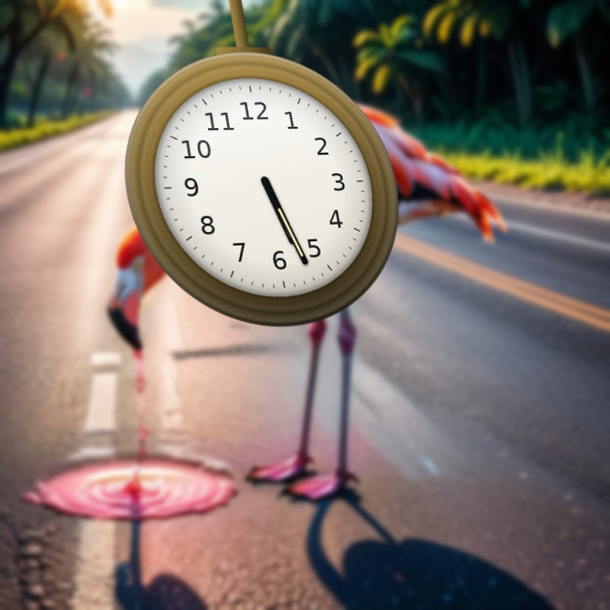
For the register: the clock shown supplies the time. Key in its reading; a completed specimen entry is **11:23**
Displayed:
**5:27**
